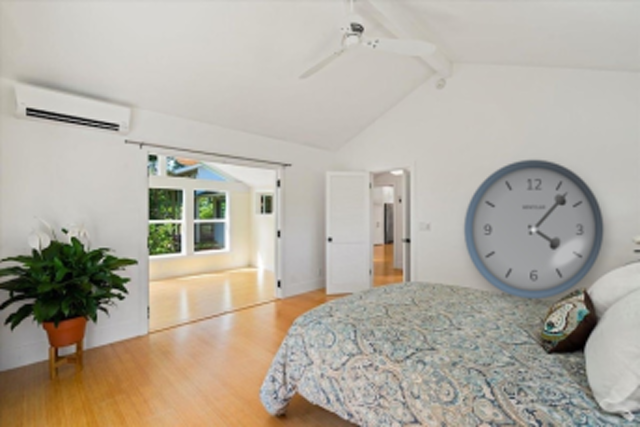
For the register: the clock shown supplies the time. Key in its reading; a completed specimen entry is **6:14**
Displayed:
**4:07**
